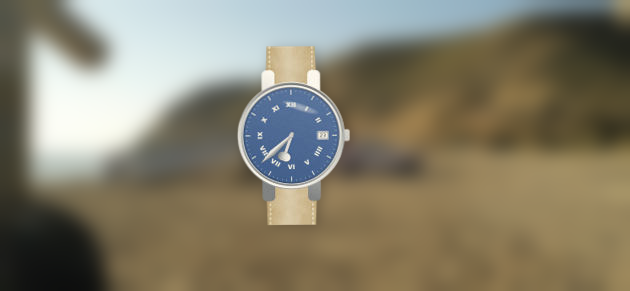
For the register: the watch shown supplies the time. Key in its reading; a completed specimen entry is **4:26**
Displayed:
**6:38**
